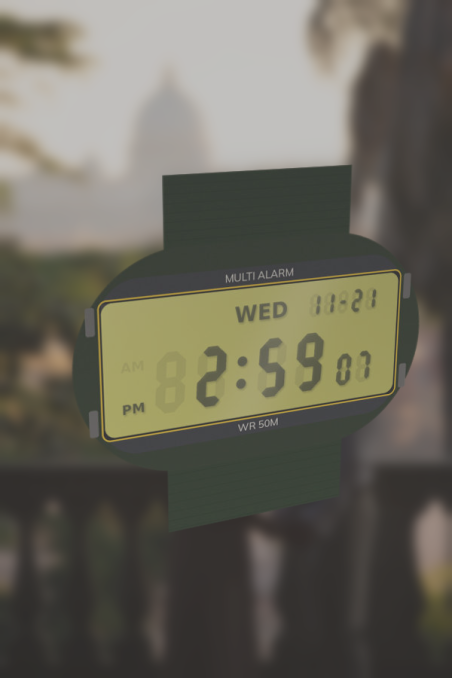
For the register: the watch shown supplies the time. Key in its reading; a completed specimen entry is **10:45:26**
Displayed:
**2:59:07**
